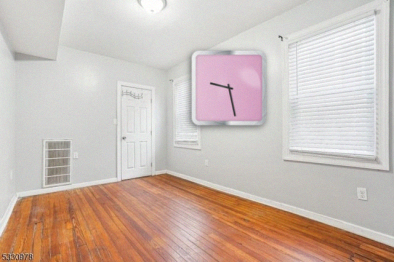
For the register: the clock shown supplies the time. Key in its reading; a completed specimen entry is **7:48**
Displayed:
**9:28**
